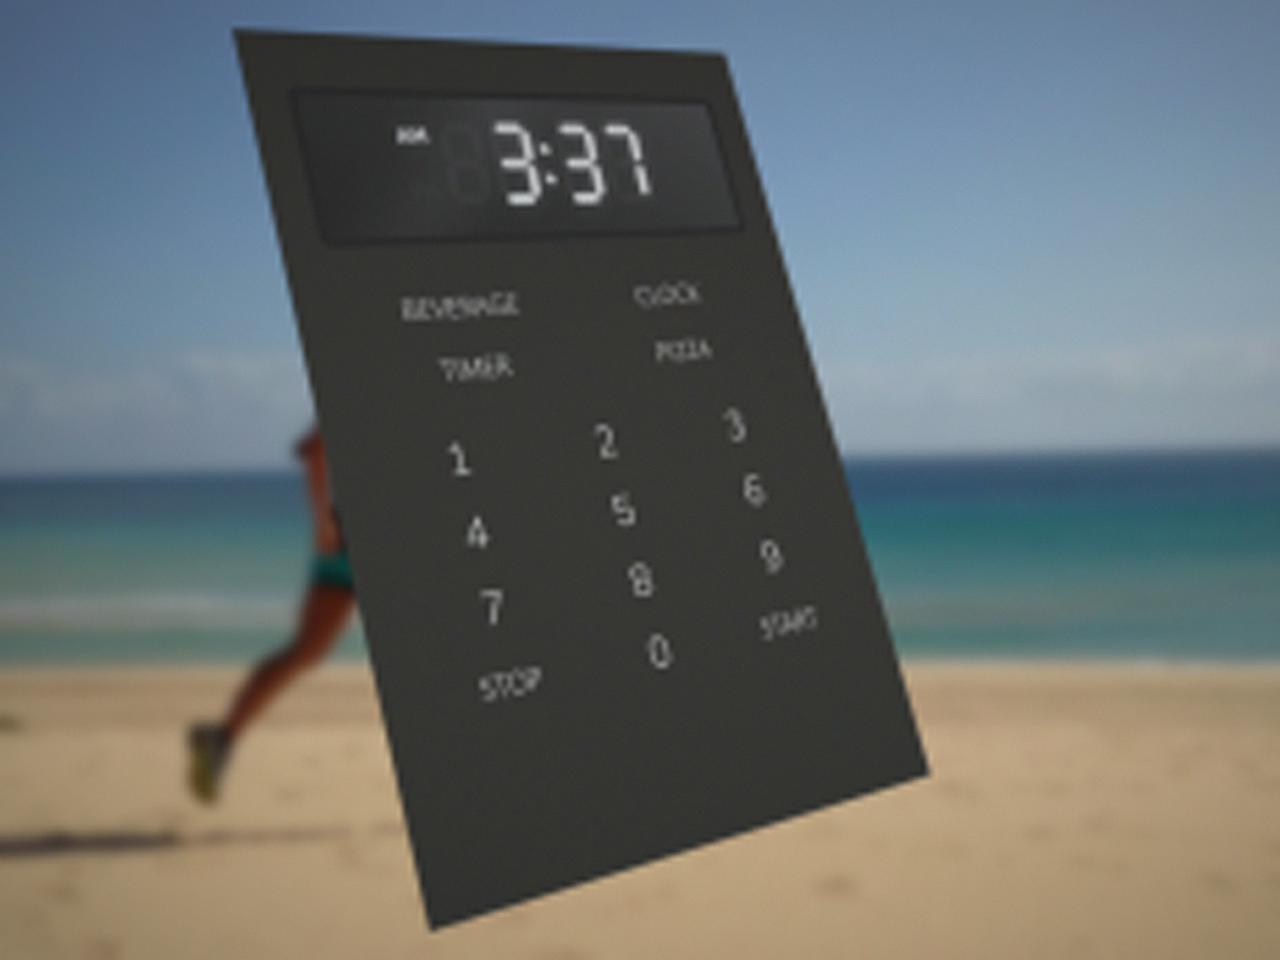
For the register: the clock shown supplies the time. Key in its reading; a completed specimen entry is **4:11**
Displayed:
**3:37**
